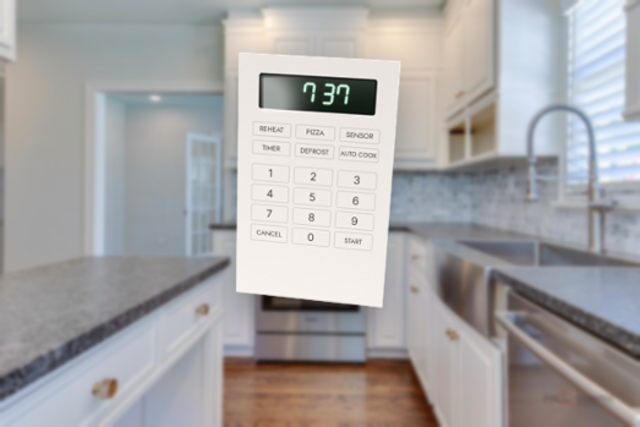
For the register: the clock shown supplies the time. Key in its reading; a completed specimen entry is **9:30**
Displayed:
**7:37**
